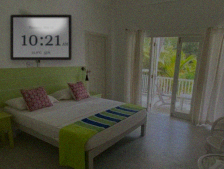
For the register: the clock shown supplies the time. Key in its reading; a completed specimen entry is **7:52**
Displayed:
**10:21**
